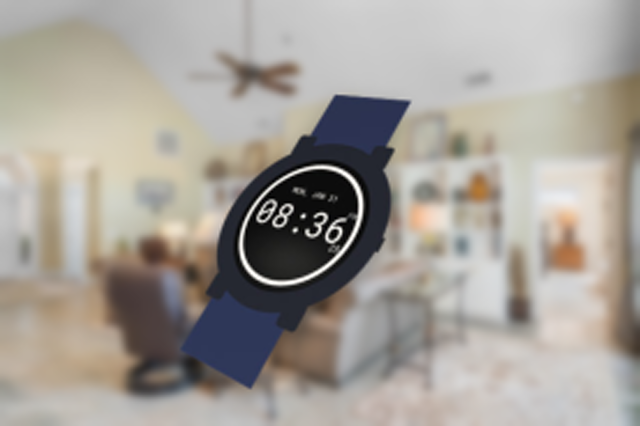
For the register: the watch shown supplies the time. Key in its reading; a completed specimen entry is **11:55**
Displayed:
**8:36**
